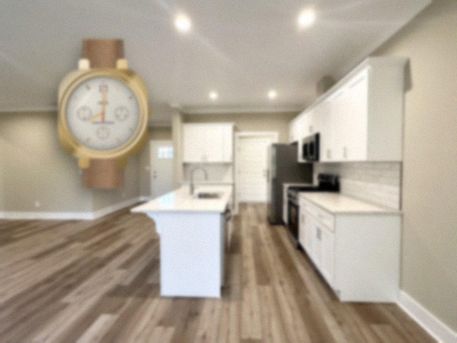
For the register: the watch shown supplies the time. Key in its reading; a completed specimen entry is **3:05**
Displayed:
**8:01**
